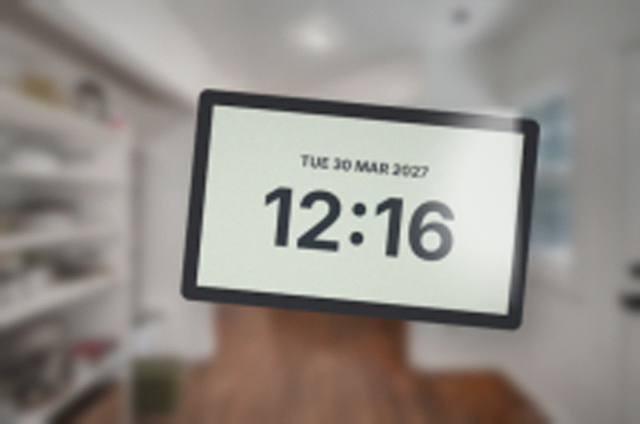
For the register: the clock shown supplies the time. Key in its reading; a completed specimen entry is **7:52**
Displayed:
**12:16**
